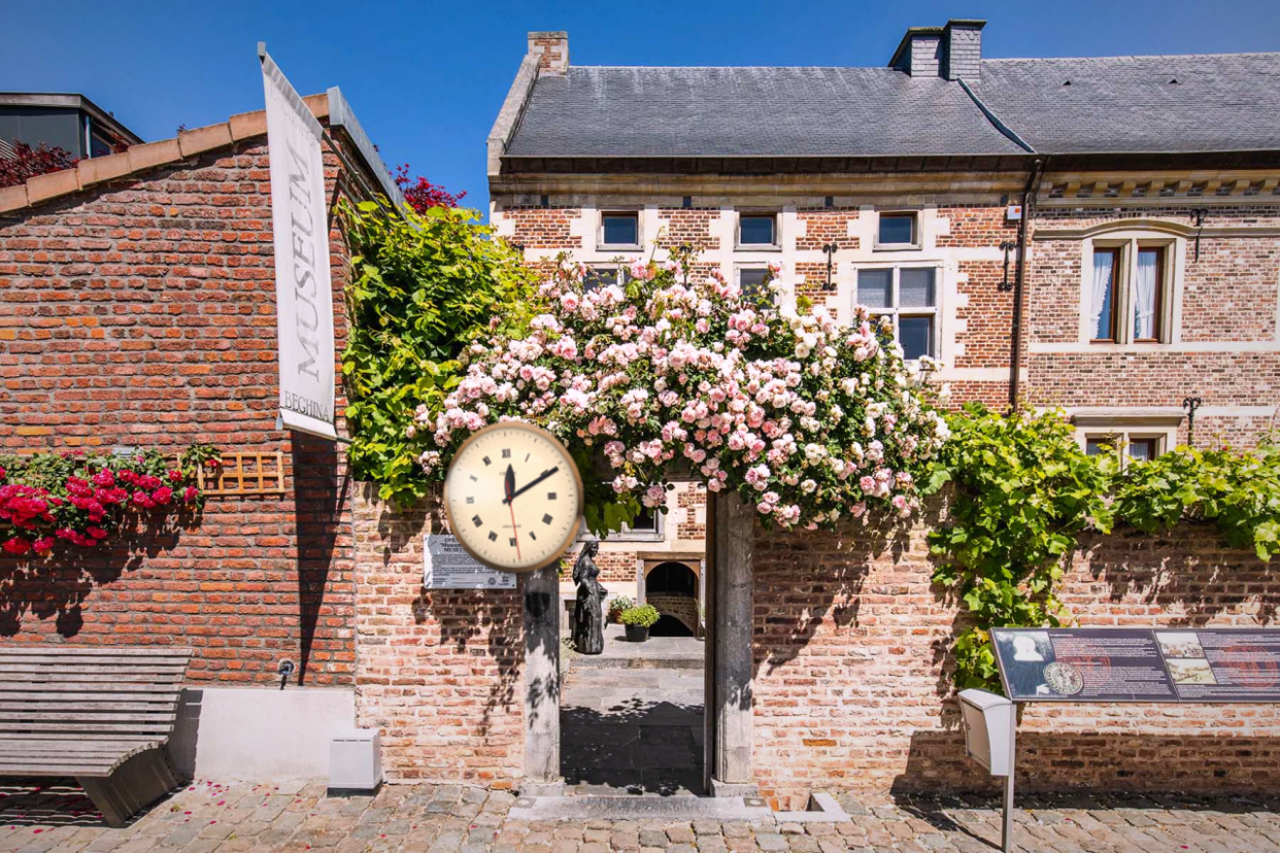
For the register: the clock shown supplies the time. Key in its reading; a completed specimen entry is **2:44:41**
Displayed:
**12:10:29**
